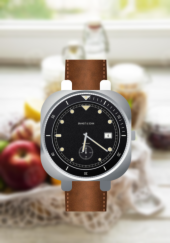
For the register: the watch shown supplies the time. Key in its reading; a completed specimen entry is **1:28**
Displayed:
**6:21**
